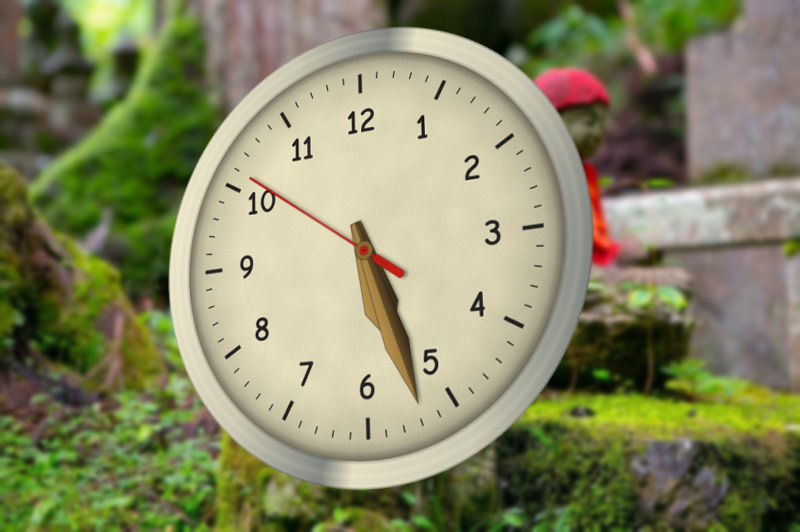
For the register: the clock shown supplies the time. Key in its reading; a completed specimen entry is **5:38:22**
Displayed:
**5:26:51**
